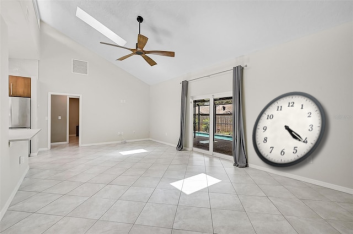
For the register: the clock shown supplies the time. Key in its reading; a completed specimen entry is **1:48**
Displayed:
**4:21**
